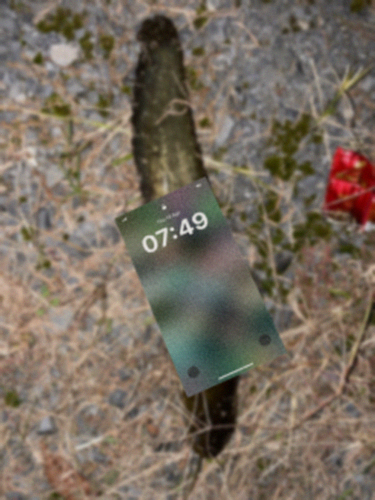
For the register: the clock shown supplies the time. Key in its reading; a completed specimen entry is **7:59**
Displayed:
**7:49**
